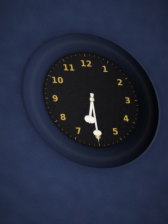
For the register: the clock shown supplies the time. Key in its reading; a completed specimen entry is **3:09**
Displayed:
**6:30**
